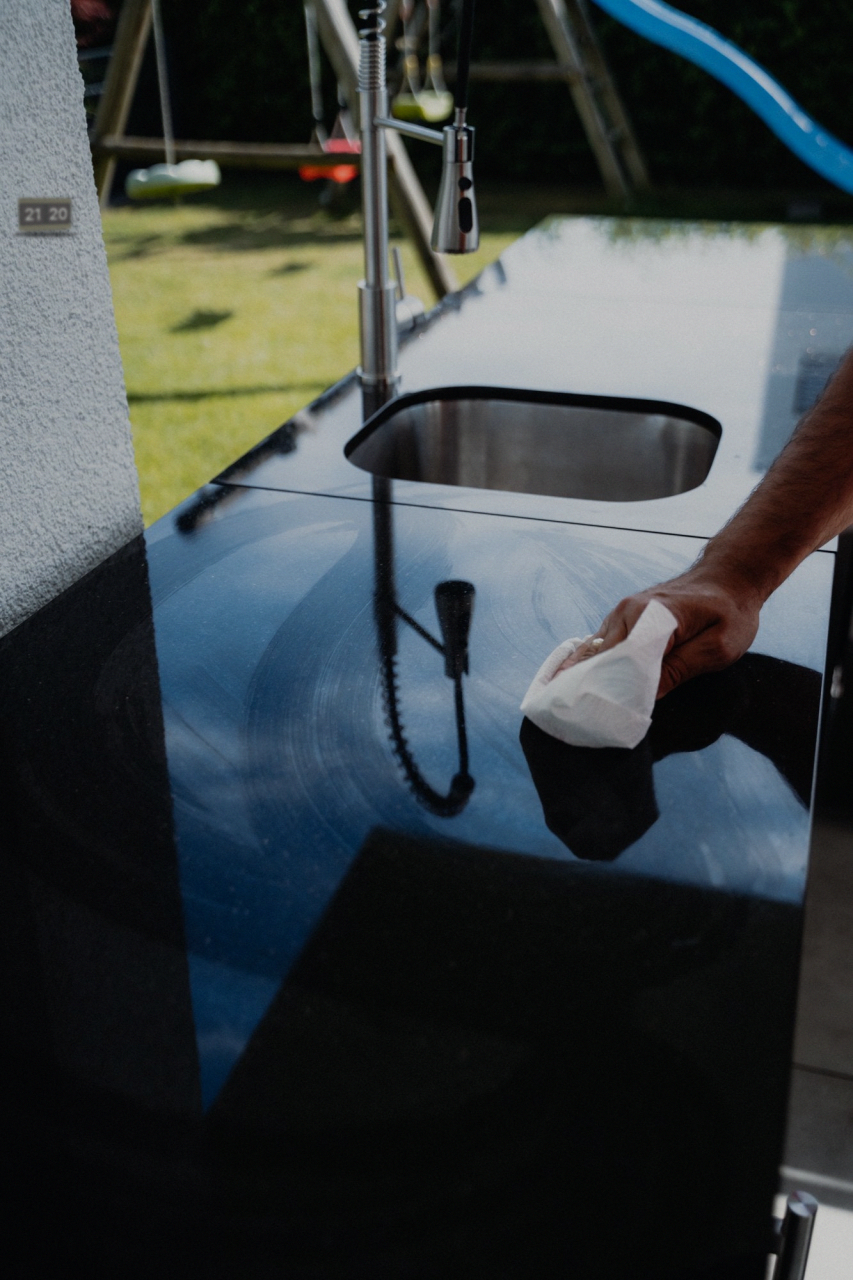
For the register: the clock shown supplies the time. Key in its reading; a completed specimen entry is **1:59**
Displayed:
**21:20**
